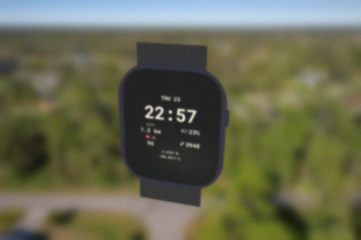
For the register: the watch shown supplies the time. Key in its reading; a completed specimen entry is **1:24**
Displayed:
**22:57**
